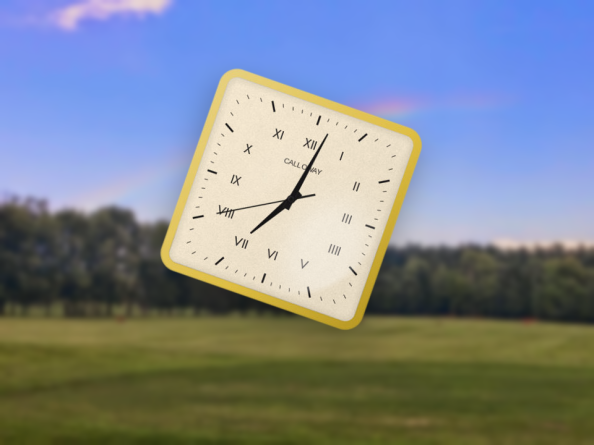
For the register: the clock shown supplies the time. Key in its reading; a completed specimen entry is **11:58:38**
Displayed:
**7:01:40**
